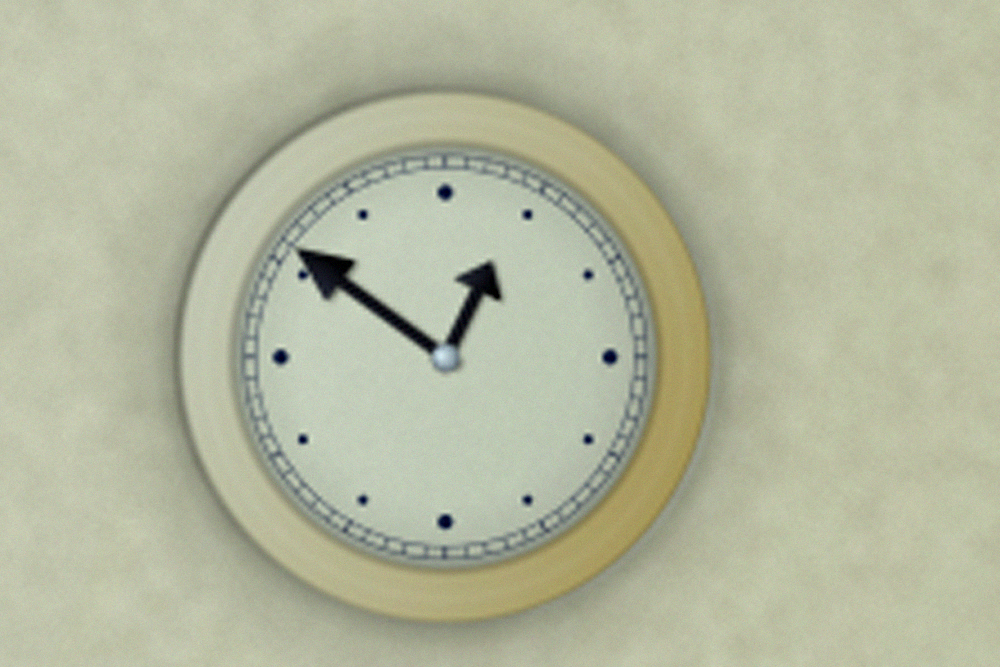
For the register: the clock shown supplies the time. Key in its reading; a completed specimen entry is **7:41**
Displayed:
**12:51**
